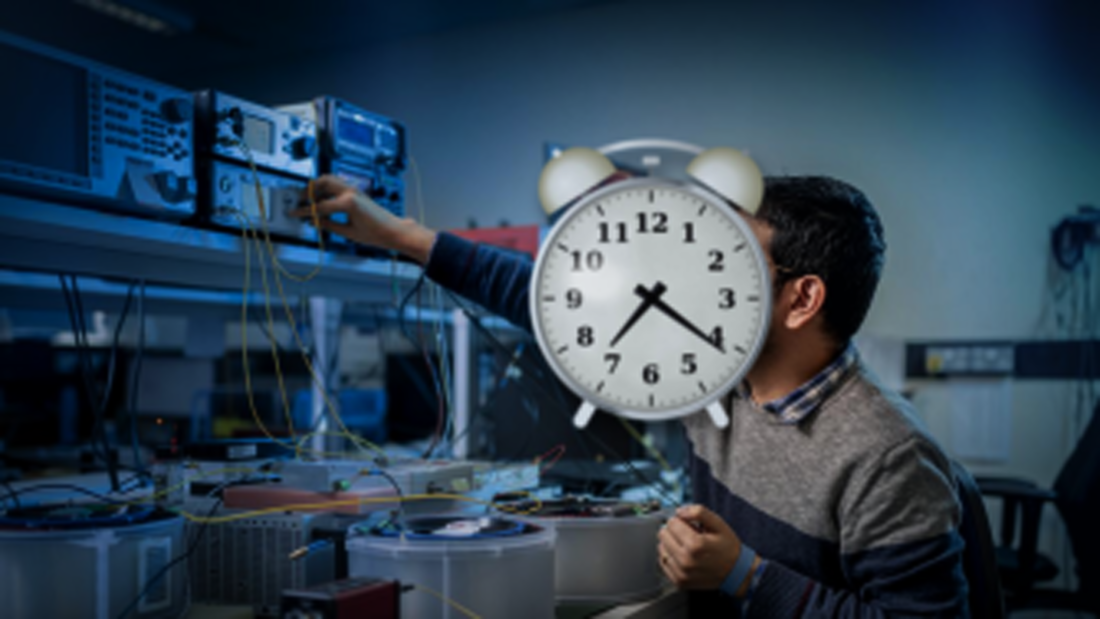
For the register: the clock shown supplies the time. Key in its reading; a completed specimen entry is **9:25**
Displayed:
**7:21**
